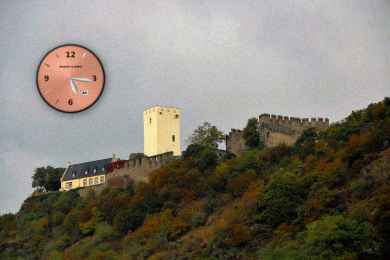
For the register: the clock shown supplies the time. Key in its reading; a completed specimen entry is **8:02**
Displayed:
**5:16**
